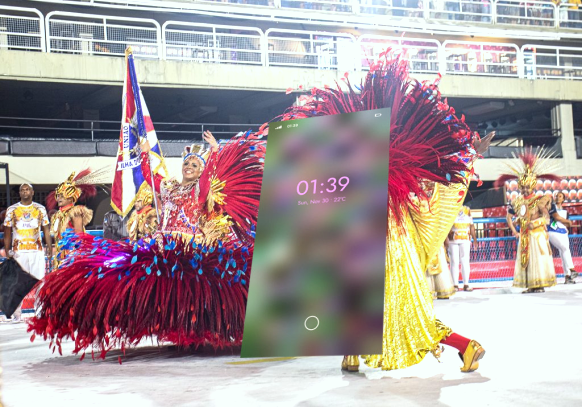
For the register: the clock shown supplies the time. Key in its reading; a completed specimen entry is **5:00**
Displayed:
**1:39**
